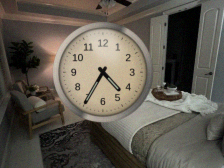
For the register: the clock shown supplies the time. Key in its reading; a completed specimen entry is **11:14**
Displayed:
**4:35**
